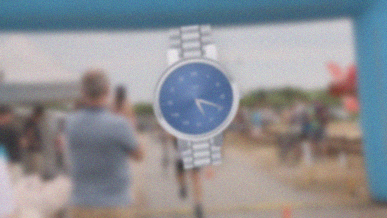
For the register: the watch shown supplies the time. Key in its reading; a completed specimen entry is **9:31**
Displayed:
**5:19**
